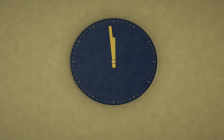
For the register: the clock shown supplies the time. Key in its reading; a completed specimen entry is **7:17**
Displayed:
**11:59**
